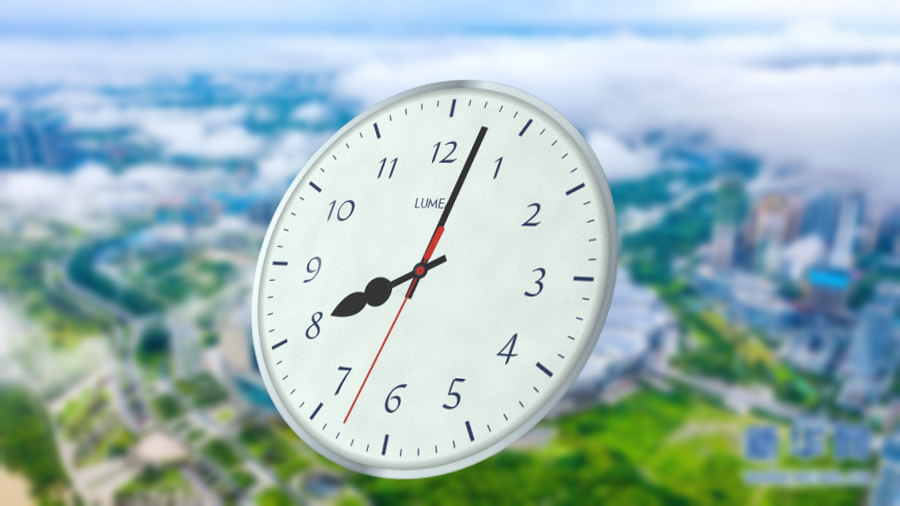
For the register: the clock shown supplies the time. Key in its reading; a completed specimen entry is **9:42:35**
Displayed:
**8:02:33**
